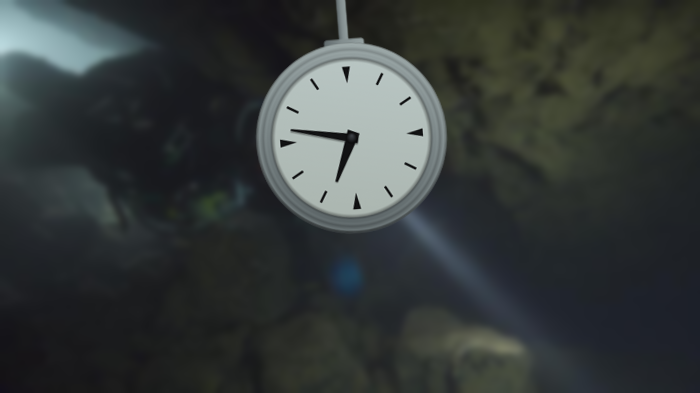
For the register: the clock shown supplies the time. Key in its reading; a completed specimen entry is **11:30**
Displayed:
**6:47**
